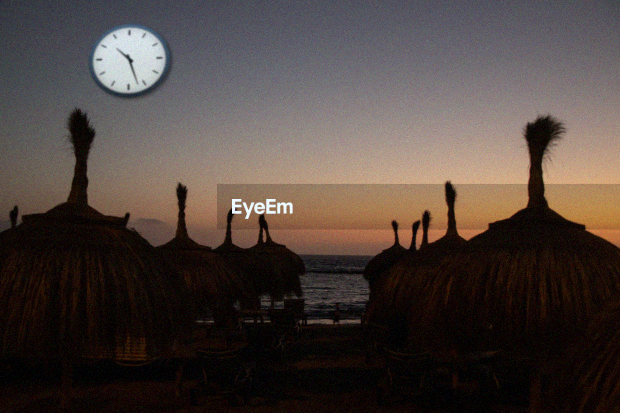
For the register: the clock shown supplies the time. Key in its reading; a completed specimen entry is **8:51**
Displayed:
**10:27**
